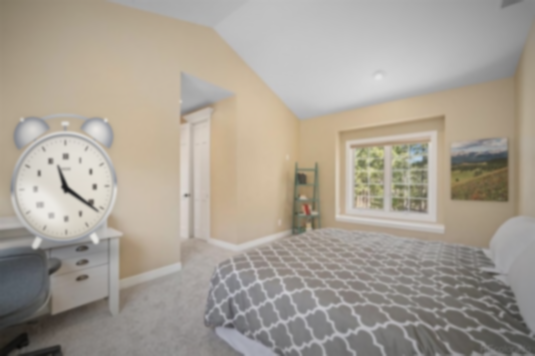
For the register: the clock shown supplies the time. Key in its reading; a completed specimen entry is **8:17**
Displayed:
**11:21**
